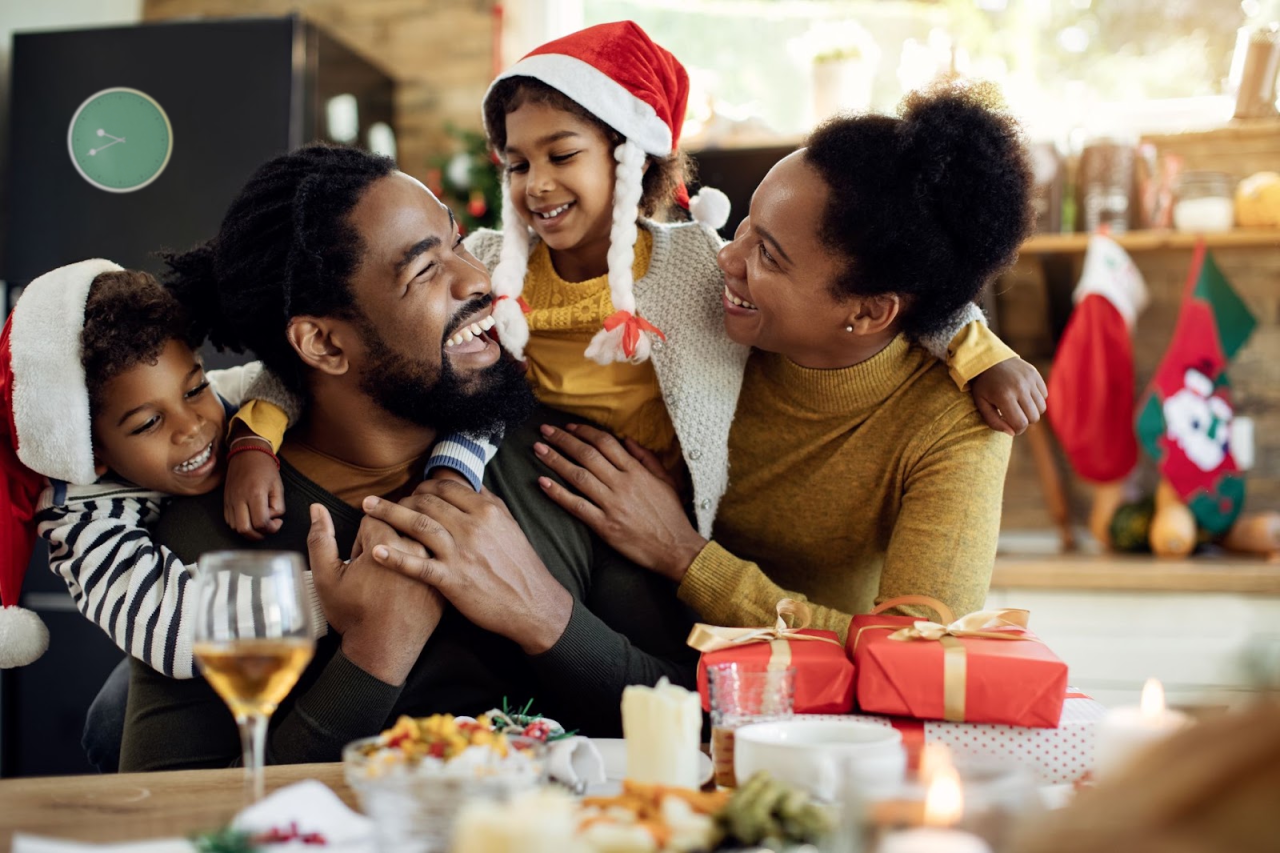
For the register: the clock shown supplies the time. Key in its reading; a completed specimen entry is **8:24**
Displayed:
**9:41**
